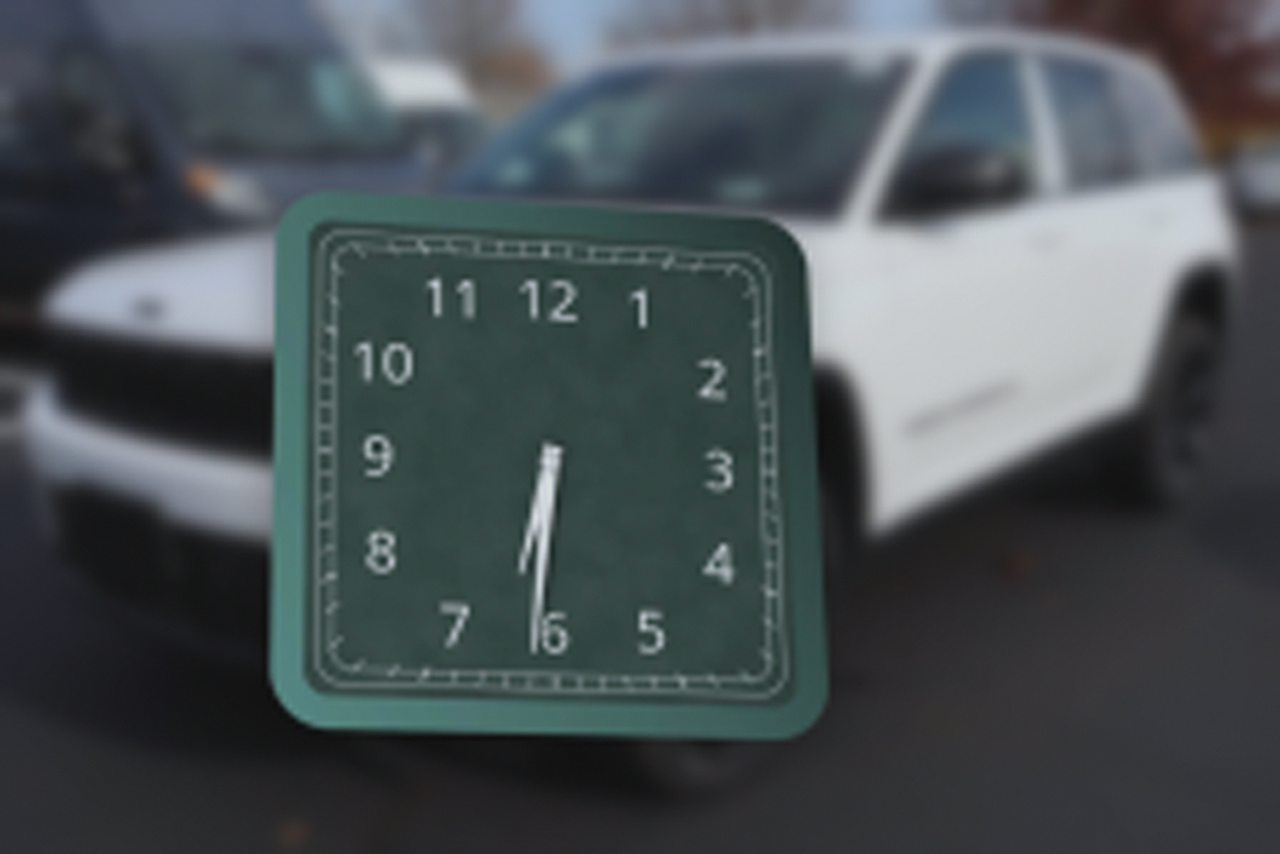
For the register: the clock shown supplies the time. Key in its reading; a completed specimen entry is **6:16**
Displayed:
**6:31**
